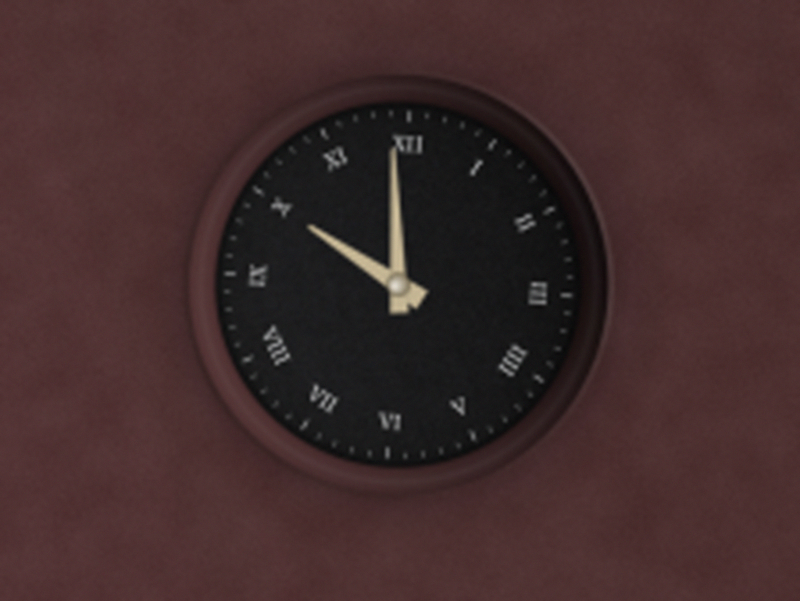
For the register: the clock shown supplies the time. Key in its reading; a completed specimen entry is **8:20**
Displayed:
**9:59**
